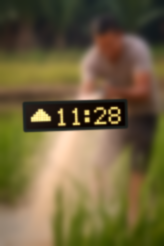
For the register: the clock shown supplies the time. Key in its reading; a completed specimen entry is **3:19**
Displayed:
**11:28**
